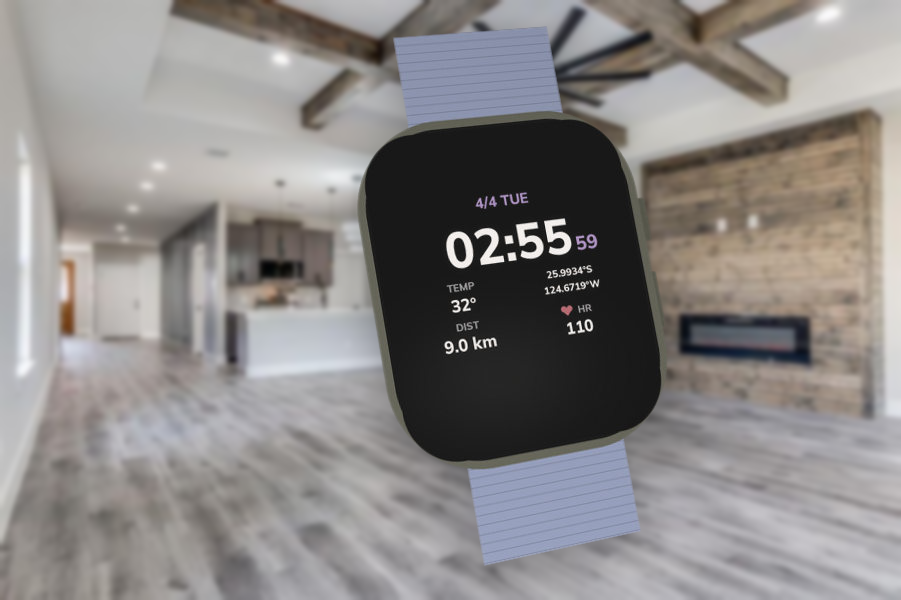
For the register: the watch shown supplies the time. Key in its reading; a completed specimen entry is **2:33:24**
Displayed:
**2:55:59**
